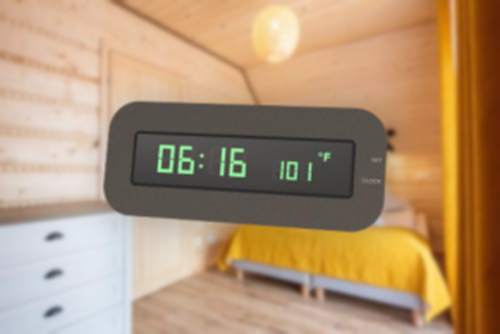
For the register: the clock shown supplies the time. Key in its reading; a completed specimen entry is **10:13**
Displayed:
**6:16**
